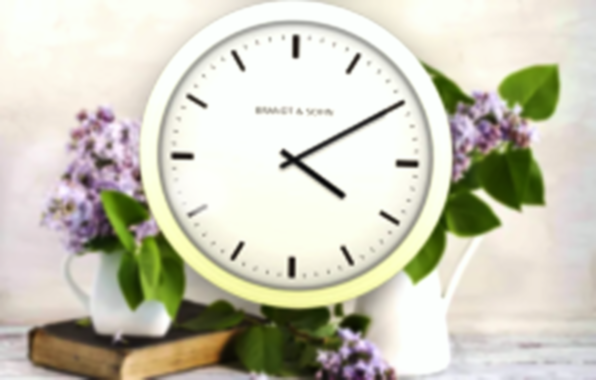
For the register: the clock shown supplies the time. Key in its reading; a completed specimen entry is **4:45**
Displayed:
**4:10**
